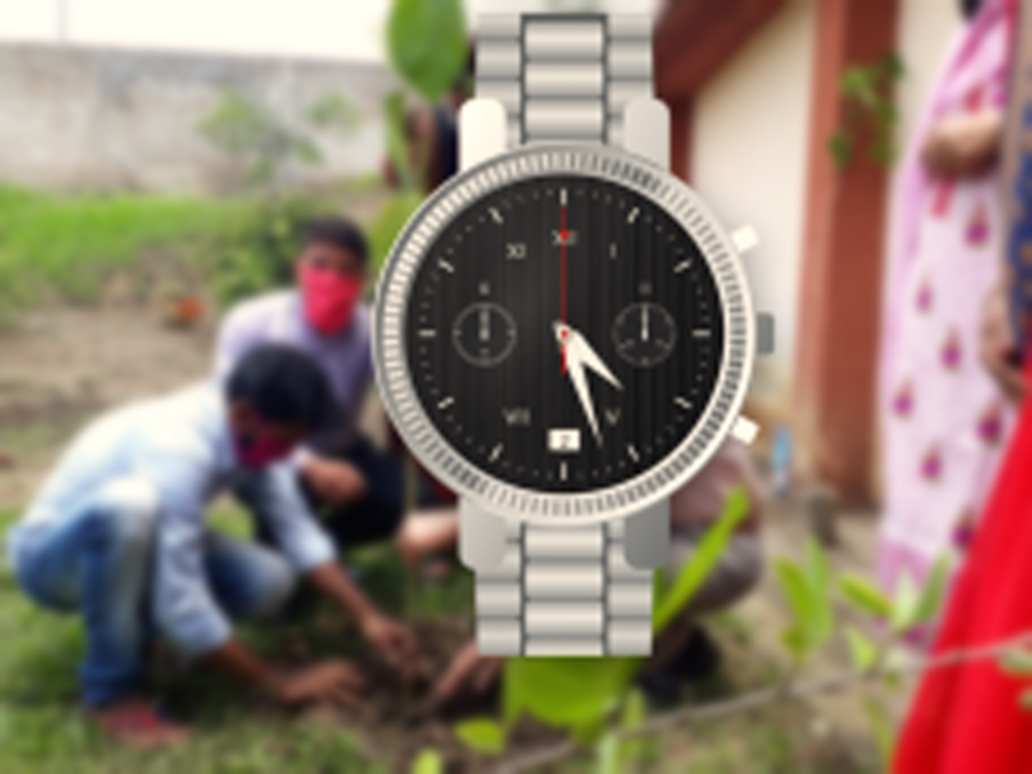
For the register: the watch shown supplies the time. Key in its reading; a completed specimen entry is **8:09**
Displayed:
**4:27**
